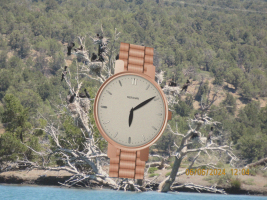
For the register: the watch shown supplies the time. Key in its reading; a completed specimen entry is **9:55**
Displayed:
**6:09**
